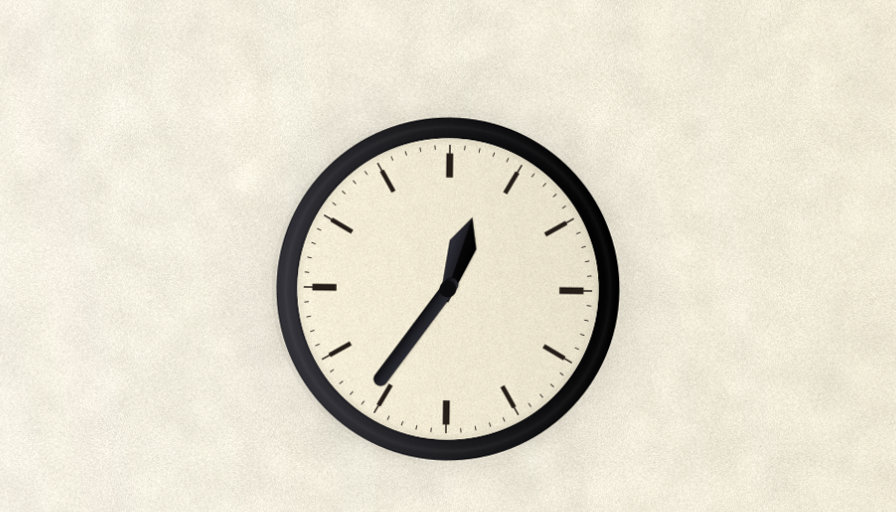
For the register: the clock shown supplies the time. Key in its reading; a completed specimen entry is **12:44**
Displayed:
**12:36**
